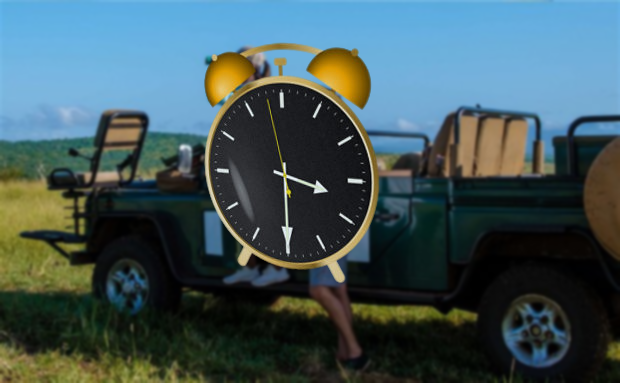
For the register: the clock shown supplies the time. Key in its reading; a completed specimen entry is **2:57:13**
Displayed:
**3:29:58**
